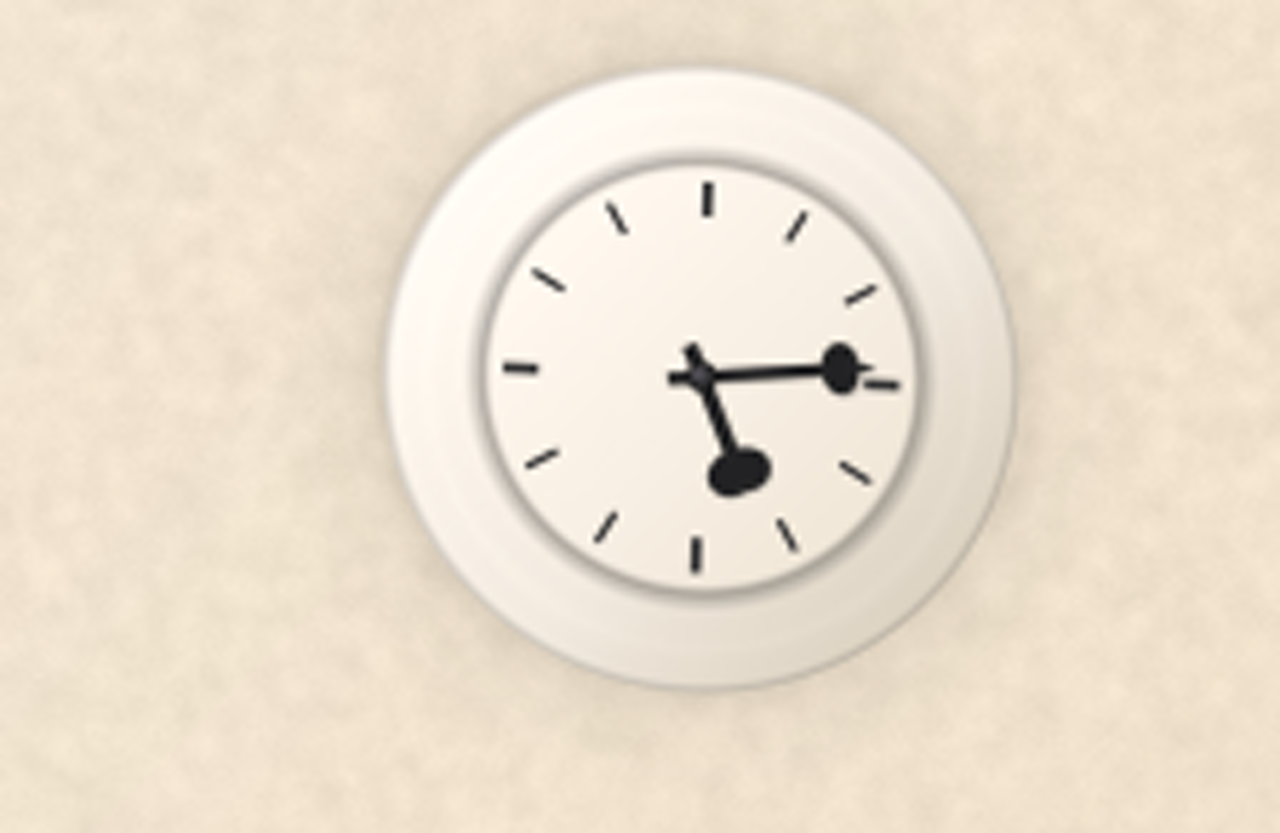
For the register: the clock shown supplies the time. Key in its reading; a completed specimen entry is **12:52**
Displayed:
**5:14**
